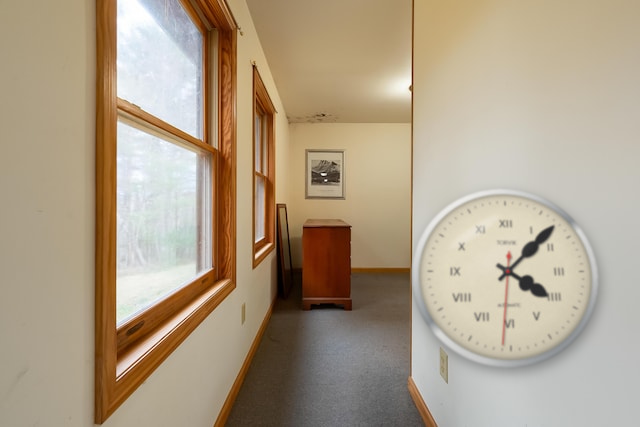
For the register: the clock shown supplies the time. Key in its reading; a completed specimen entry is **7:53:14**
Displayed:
**4:07:31**
